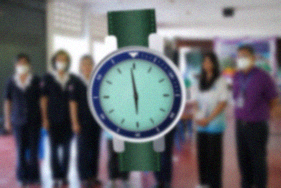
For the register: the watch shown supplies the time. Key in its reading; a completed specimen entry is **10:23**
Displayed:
**5:59**
